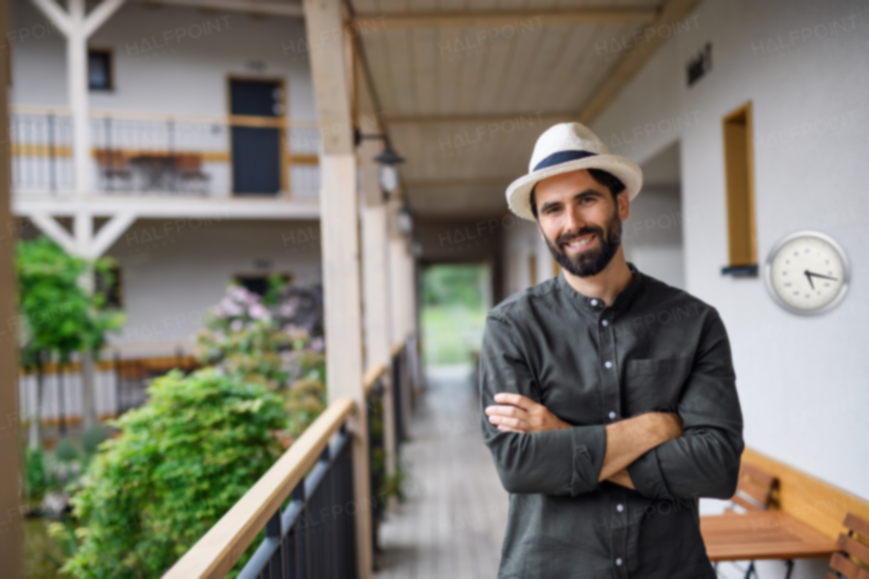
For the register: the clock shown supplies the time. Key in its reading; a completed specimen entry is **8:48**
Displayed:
**5:17**
